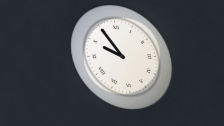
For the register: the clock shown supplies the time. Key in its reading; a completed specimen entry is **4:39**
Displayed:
**9:55**
